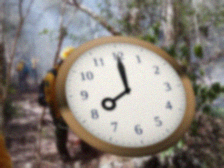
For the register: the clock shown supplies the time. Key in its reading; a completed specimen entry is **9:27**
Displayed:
**8:00**
